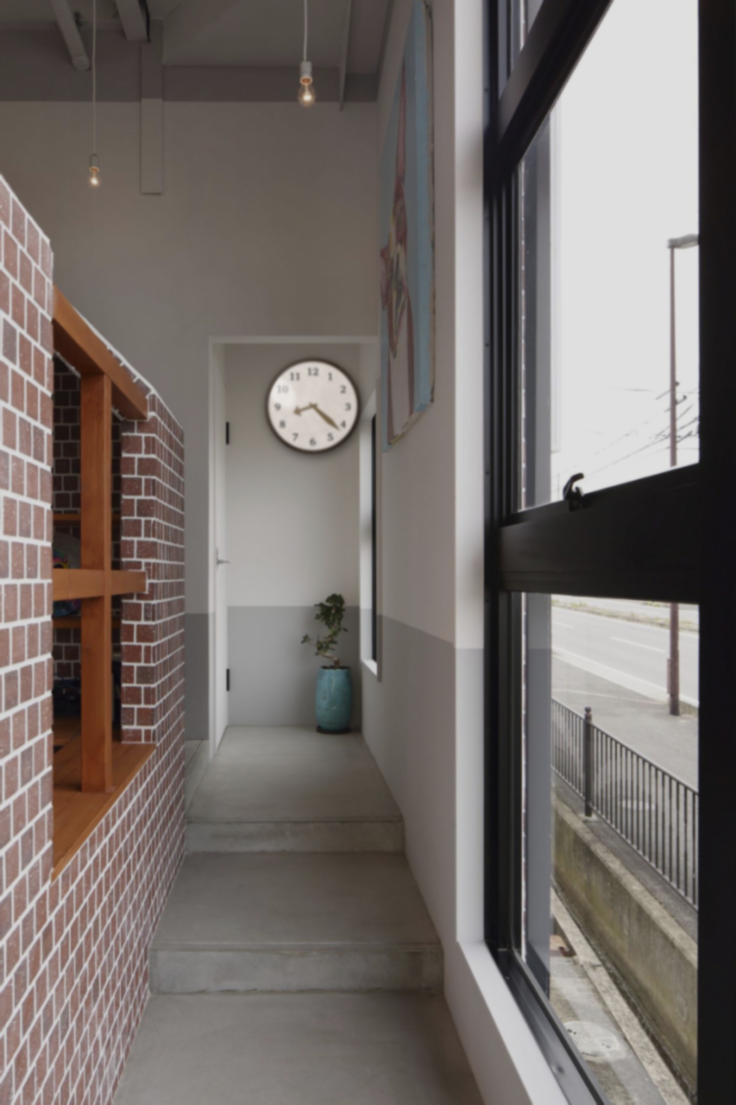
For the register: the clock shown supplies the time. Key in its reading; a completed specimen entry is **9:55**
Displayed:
**8:22**
